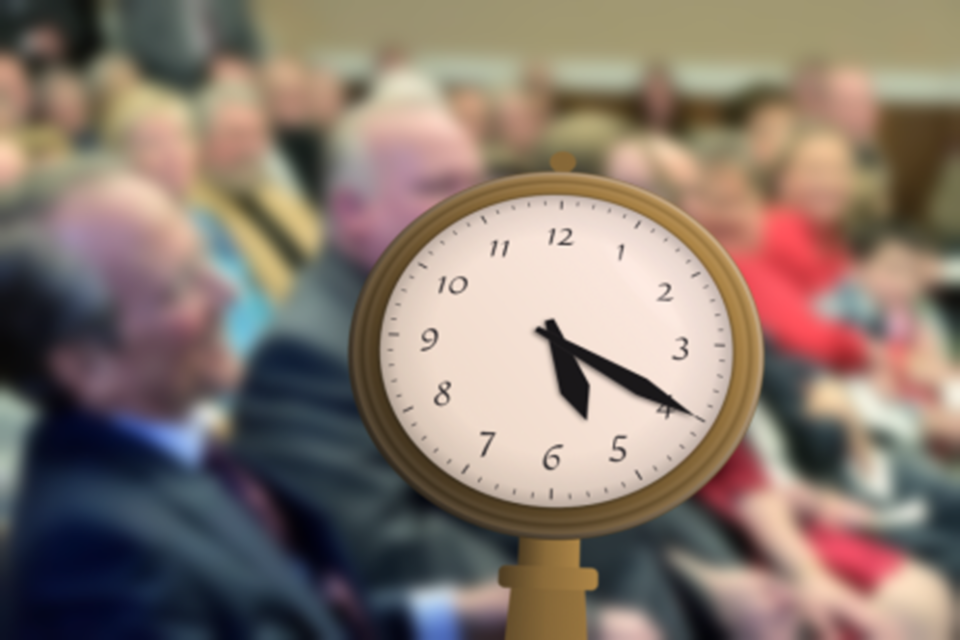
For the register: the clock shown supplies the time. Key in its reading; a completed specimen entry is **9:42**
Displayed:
**5:20**
